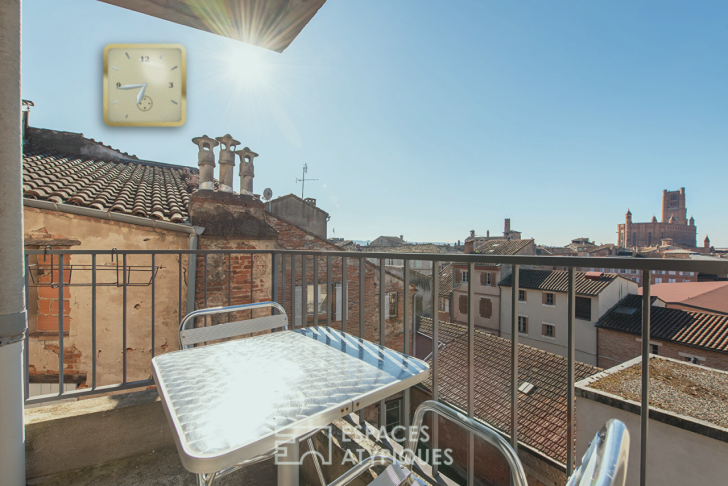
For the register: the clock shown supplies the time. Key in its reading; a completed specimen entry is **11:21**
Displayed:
**6:44**
